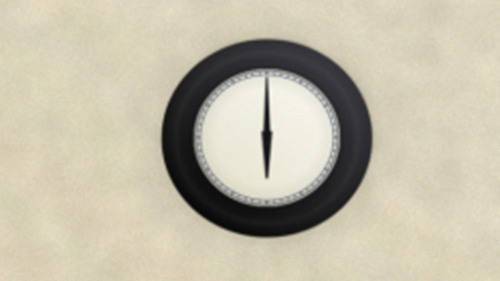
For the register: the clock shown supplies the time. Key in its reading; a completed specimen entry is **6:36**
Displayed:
**6:00**
